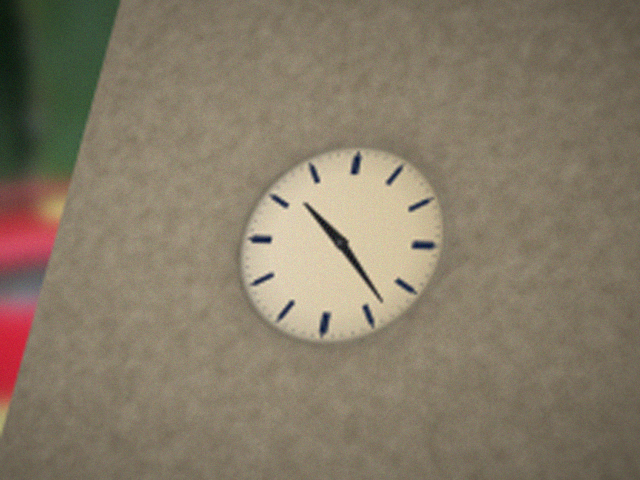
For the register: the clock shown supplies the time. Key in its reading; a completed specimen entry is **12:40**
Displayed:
**10:23**
